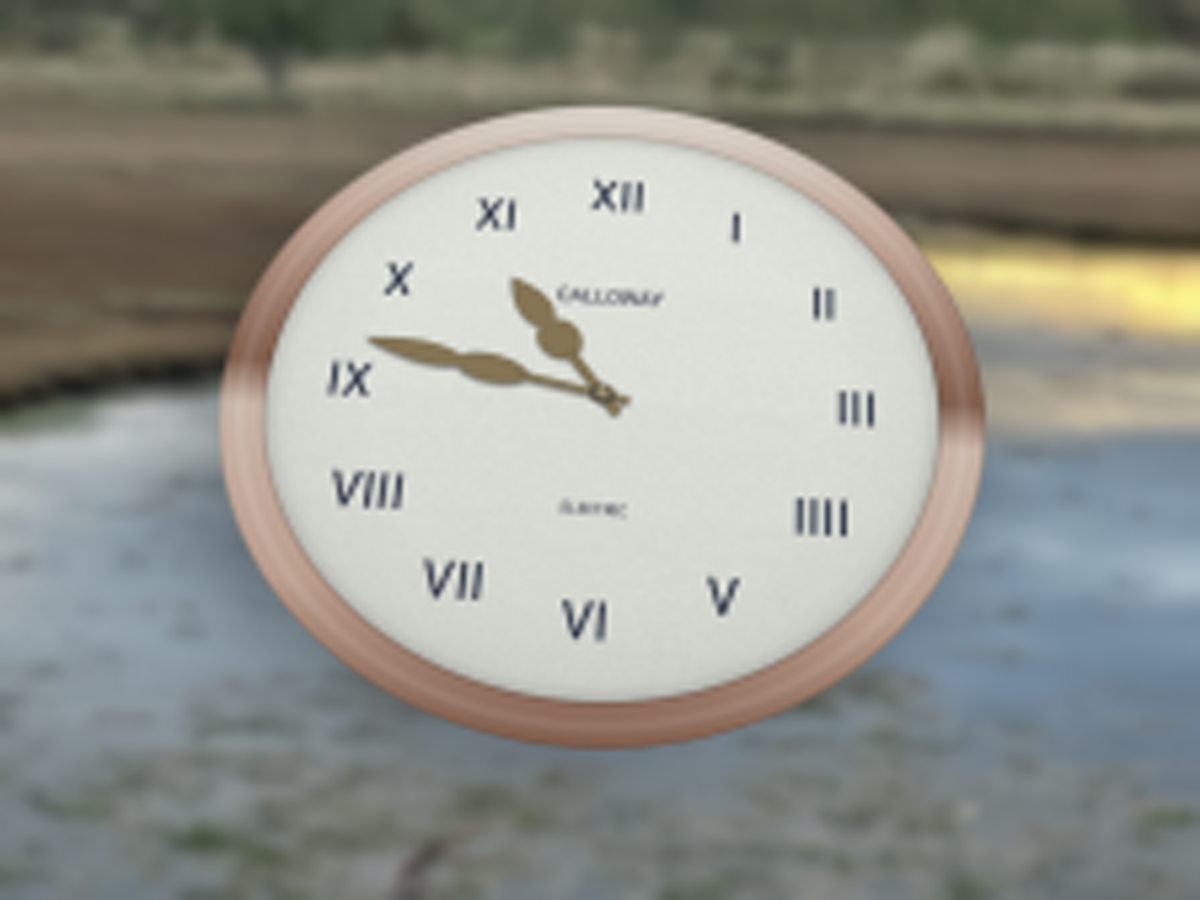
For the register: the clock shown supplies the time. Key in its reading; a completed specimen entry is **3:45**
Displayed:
**10:47**
